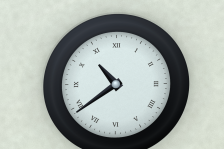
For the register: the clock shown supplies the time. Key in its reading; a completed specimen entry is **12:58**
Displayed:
**10:39**
